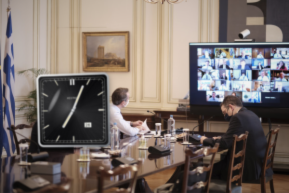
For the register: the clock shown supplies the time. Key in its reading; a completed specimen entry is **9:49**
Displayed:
**7:04**
